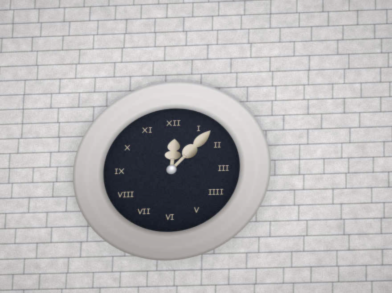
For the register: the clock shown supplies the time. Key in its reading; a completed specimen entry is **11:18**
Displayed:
**12:07**
